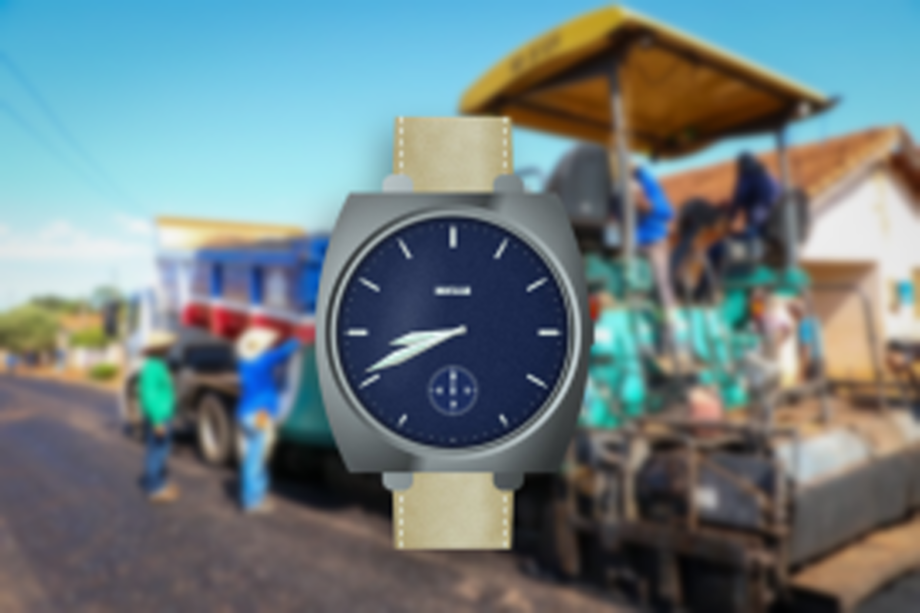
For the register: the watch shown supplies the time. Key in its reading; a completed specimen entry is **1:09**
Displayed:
**8:41**
